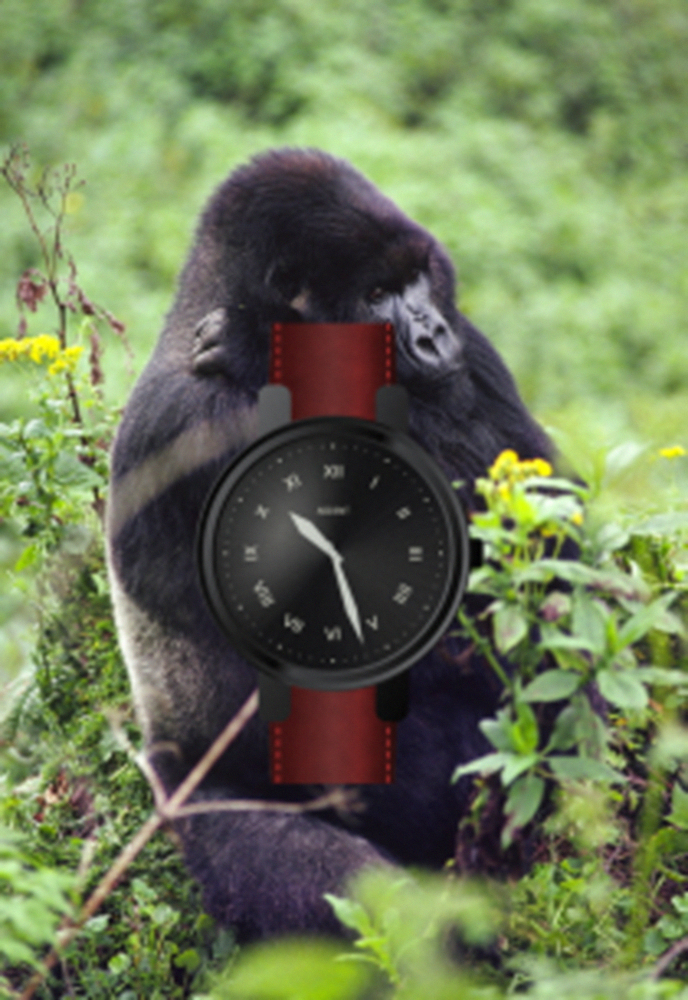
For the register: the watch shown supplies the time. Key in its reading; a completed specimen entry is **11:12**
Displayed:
**10:27**
